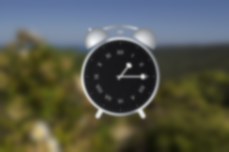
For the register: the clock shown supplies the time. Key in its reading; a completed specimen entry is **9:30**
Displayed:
**1:15**
